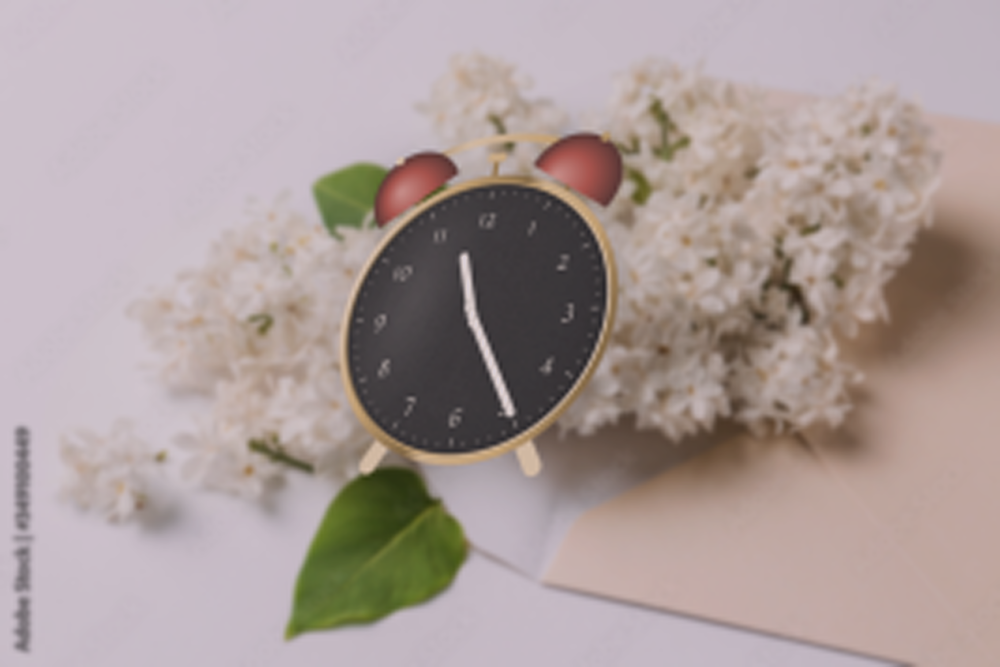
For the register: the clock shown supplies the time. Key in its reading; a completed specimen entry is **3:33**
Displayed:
**11:25**
